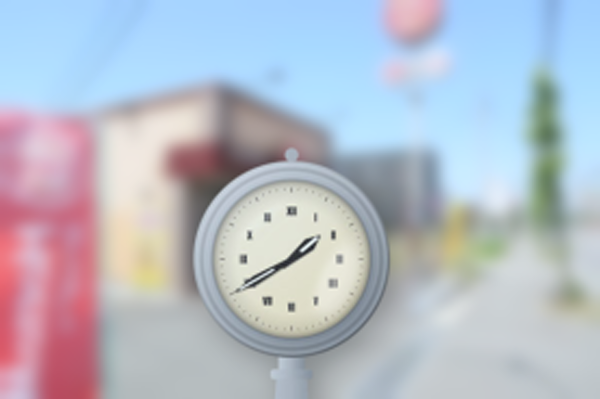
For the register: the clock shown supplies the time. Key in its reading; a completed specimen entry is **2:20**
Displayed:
**1:40**
